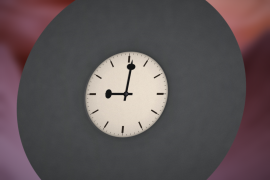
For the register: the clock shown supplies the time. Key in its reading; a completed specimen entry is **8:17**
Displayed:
**9:01**
